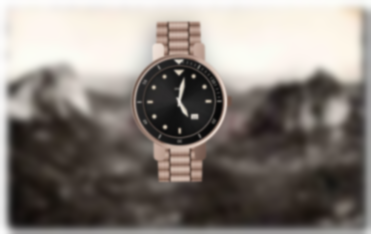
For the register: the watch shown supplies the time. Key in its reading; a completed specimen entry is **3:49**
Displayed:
**5:02**
